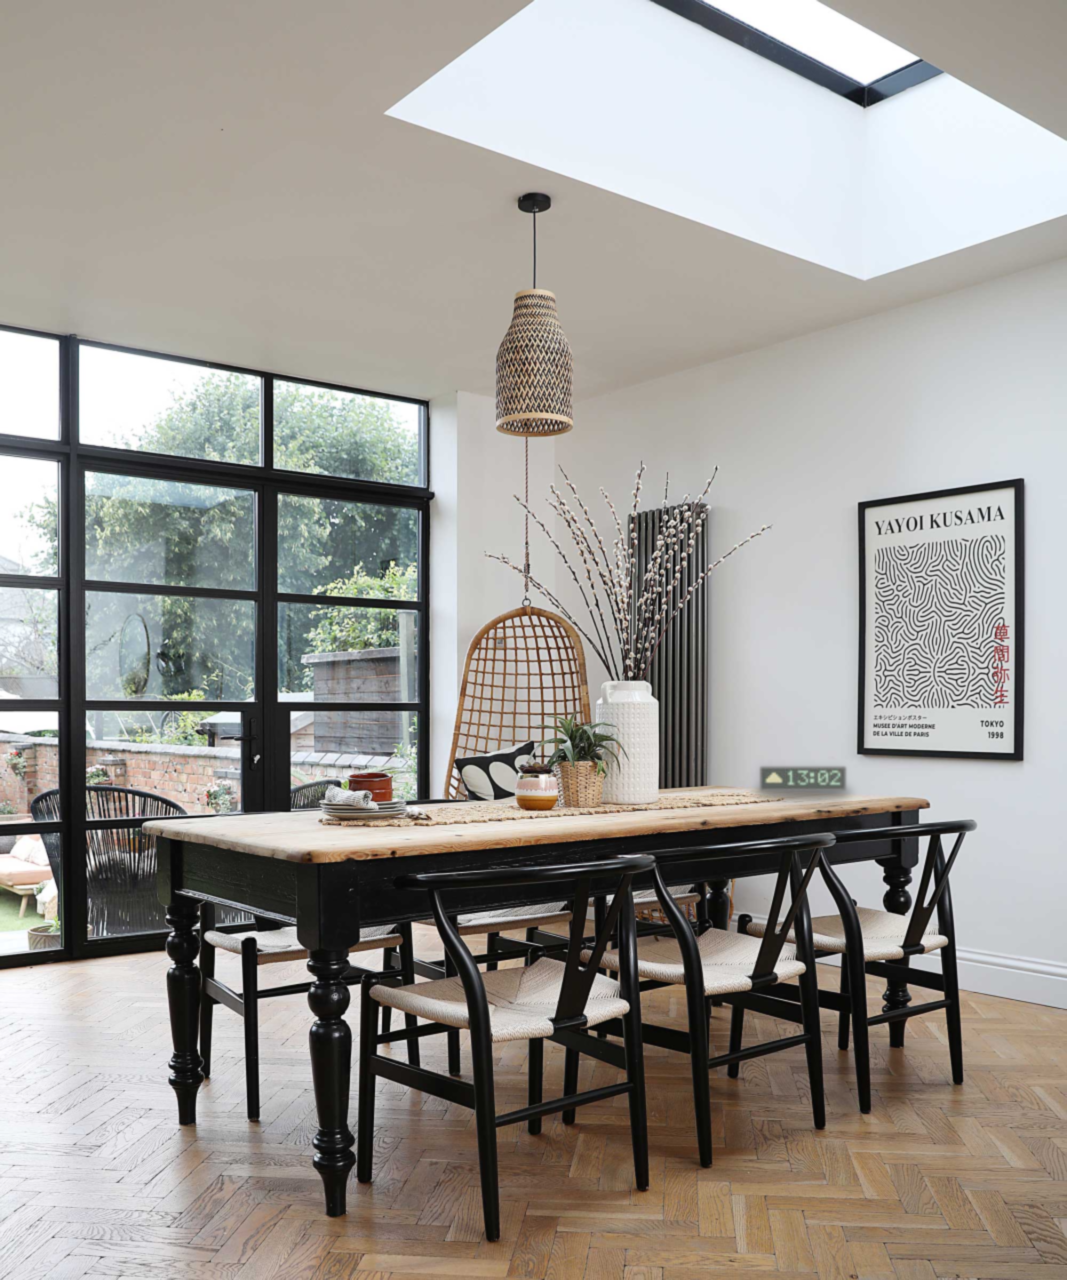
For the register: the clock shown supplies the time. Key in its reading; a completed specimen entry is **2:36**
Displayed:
**13:02**
